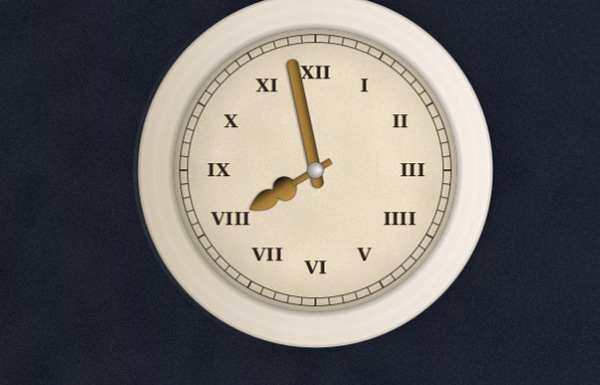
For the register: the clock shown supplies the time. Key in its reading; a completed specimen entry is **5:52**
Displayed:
**7:58**
